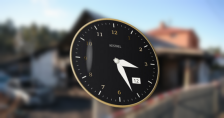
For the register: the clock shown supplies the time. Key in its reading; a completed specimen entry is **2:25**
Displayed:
**3:26**
